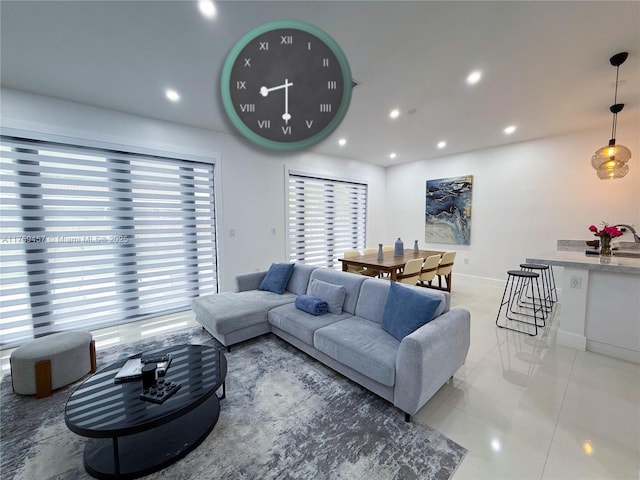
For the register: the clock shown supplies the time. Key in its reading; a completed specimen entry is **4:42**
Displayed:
**8:30**
